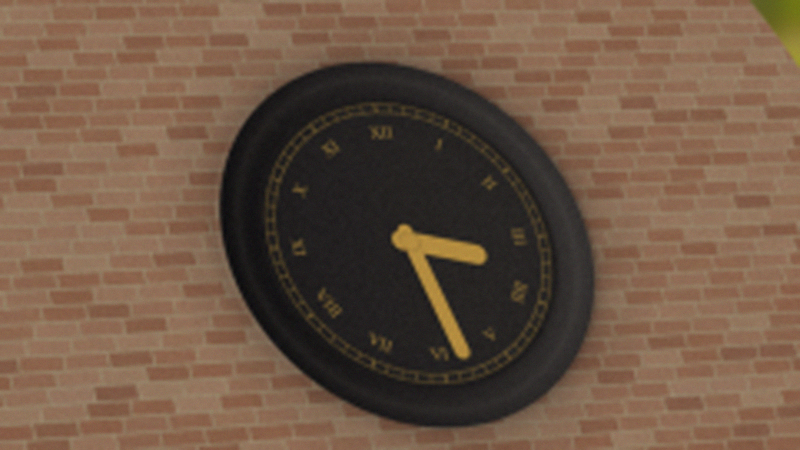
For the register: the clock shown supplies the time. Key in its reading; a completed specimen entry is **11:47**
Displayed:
**3:28**
